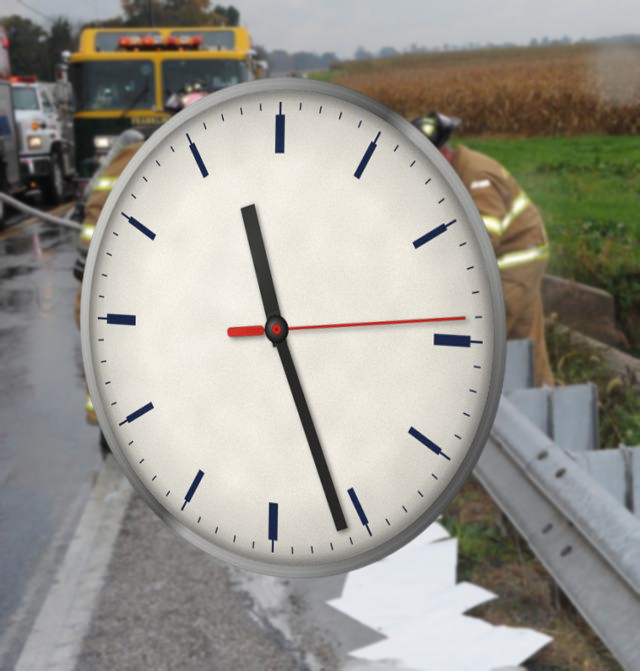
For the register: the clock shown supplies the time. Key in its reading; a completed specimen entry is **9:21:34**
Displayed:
**11:26:14**
